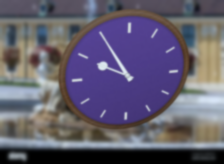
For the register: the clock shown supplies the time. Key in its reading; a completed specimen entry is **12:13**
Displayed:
**9:55**
